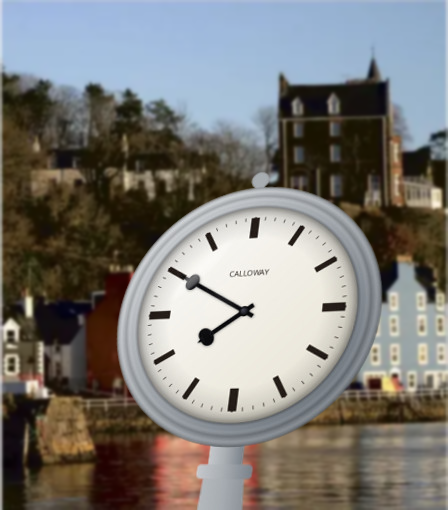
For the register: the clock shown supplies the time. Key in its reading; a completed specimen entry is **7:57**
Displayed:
**7:50**
